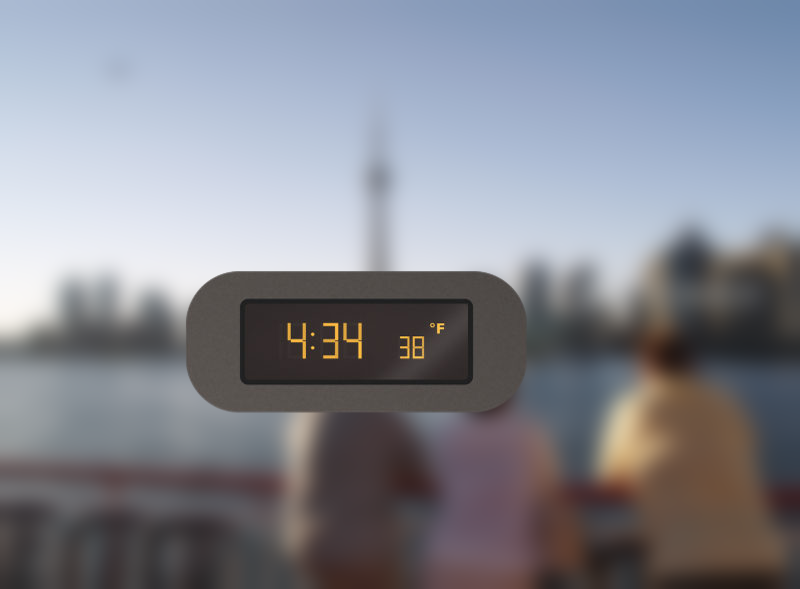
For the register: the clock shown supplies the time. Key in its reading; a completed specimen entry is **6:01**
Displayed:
**4:34**
